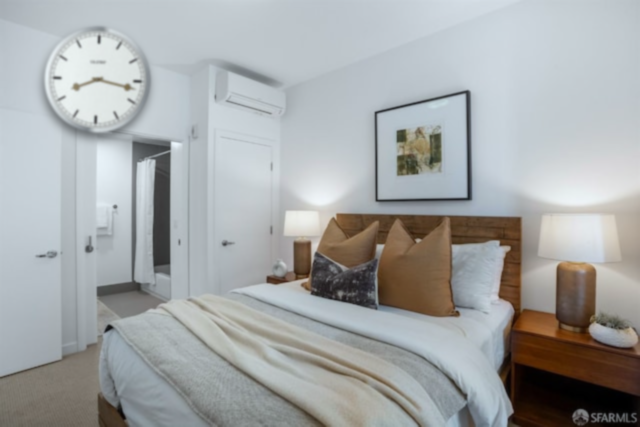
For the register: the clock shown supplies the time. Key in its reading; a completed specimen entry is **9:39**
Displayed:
**8:17**
